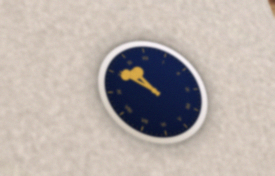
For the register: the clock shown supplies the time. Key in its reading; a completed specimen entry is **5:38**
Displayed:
**10:51**
